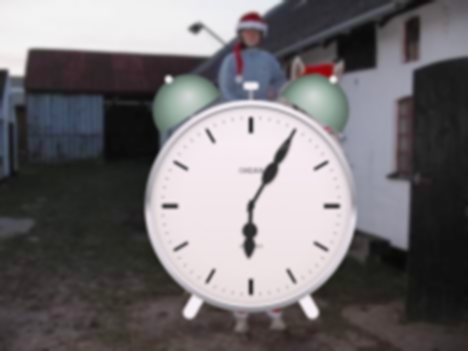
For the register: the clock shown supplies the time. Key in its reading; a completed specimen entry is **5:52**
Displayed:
**6:05**
